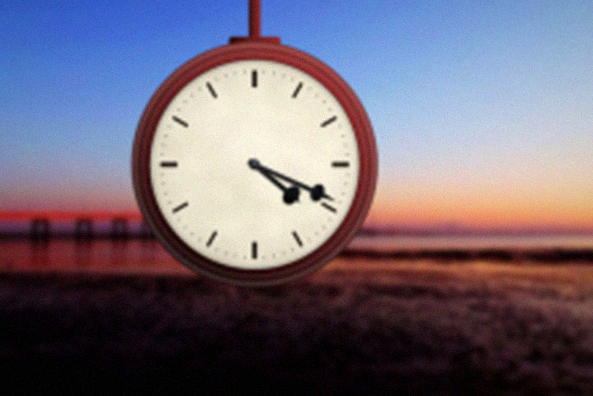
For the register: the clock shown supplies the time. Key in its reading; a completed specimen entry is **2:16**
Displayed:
**4:19**
